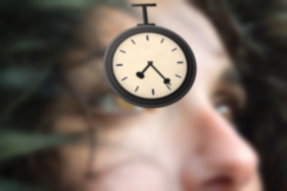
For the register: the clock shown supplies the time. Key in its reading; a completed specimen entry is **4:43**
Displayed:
**7:24**
